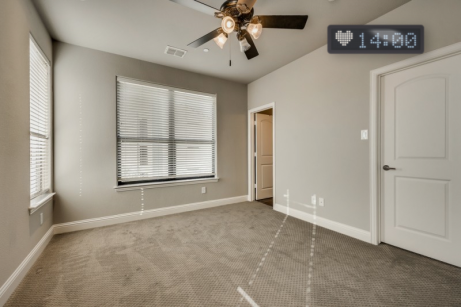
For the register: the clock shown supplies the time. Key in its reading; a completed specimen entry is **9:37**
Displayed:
**14:00**
